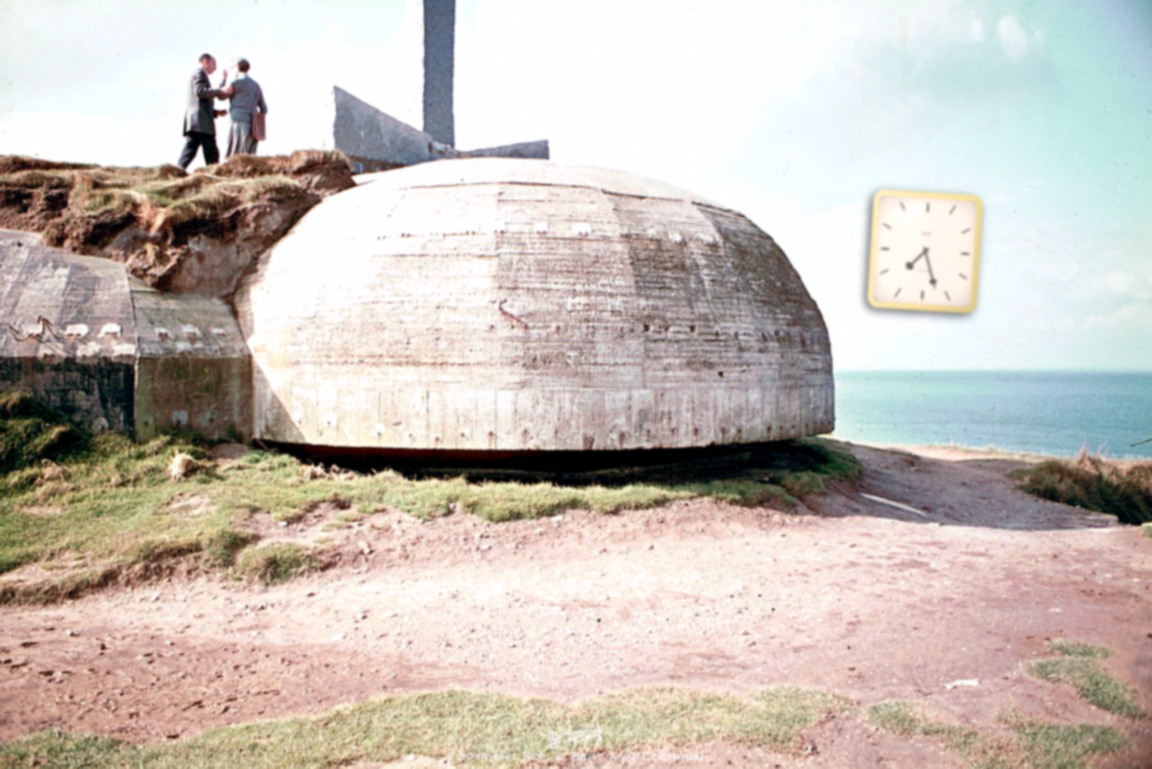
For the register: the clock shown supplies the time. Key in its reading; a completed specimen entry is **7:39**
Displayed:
**7:27**
